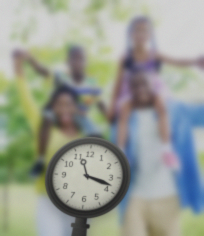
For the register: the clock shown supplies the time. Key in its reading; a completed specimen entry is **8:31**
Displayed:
**11:18**
